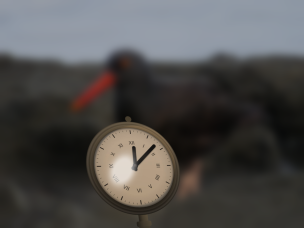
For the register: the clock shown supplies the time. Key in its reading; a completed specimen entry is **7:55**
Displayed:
**12:08**
